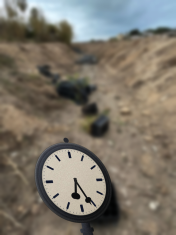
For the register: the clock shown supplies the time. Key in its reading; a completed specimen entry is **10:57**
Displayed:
**6:26**
